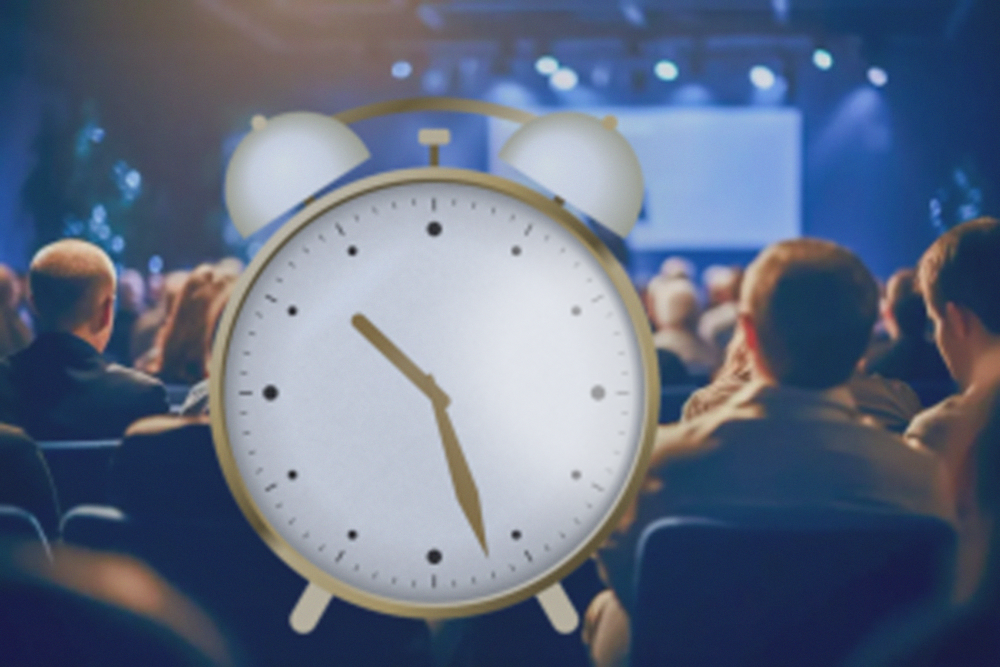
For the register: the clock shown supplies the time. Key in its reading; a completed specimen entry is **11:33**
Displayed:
**10:27**
